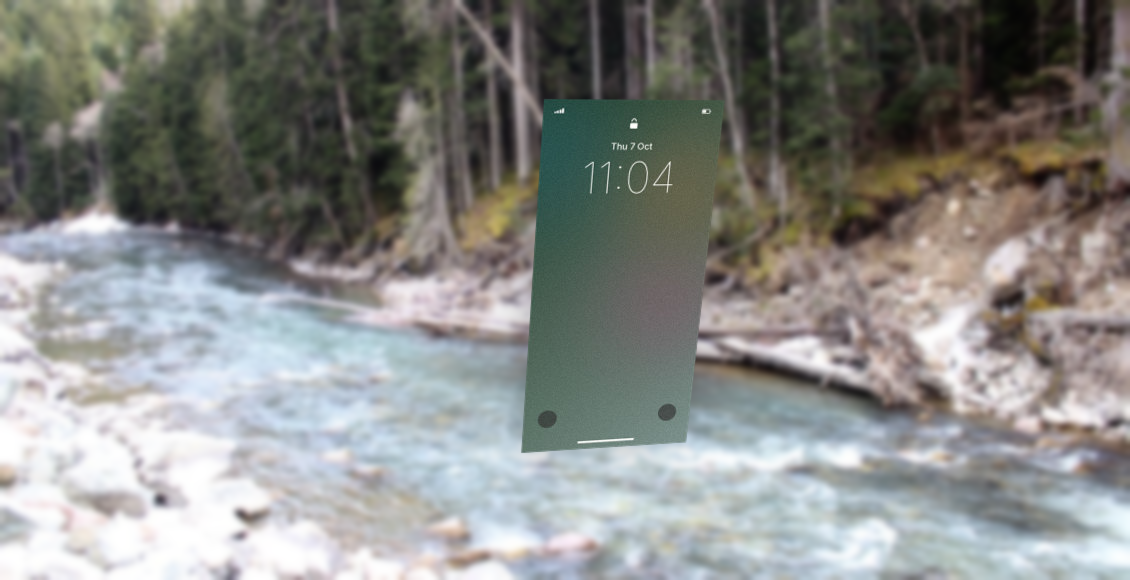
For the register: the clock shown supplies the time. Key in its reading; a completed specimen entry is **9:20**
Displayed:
**11:04**
